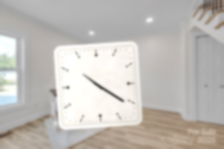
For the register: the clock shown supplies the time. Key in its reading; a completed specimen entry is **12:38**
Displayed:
**10:21**
